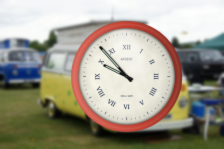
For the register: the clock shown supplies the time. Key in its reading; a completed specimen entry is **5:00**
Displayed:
**9:53**
